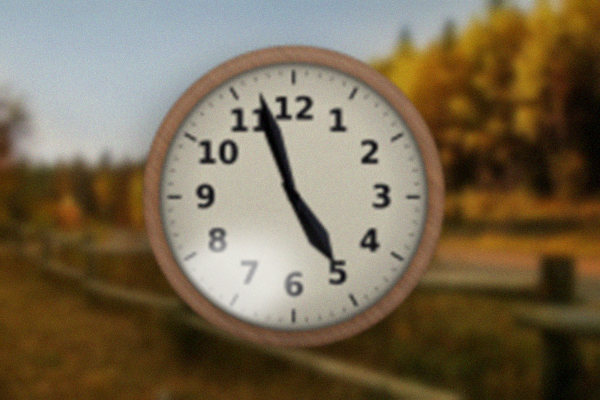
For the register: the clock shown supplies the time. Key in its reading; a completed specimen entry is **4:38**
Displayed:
**4:57**
